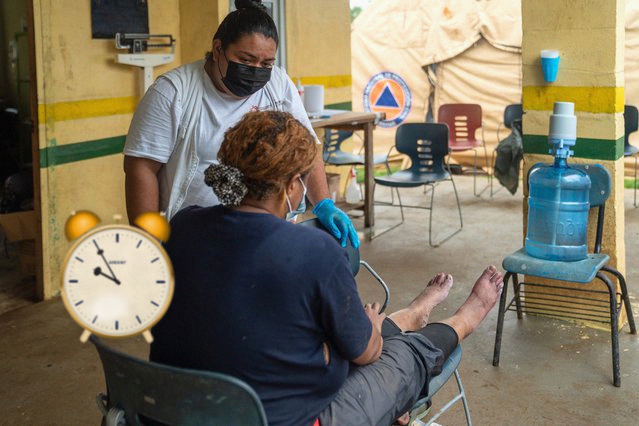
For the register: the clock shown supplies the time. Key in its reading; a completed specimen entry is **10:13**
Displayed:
**9:55**
